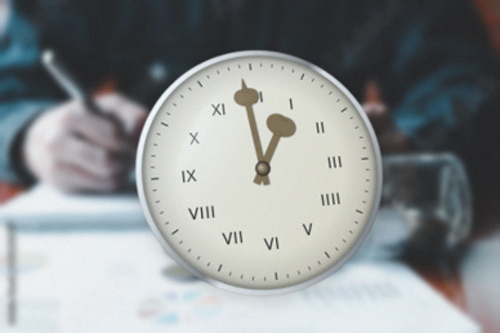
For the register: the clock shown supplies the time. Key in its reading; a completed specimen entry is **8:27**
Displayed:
**12:59**
